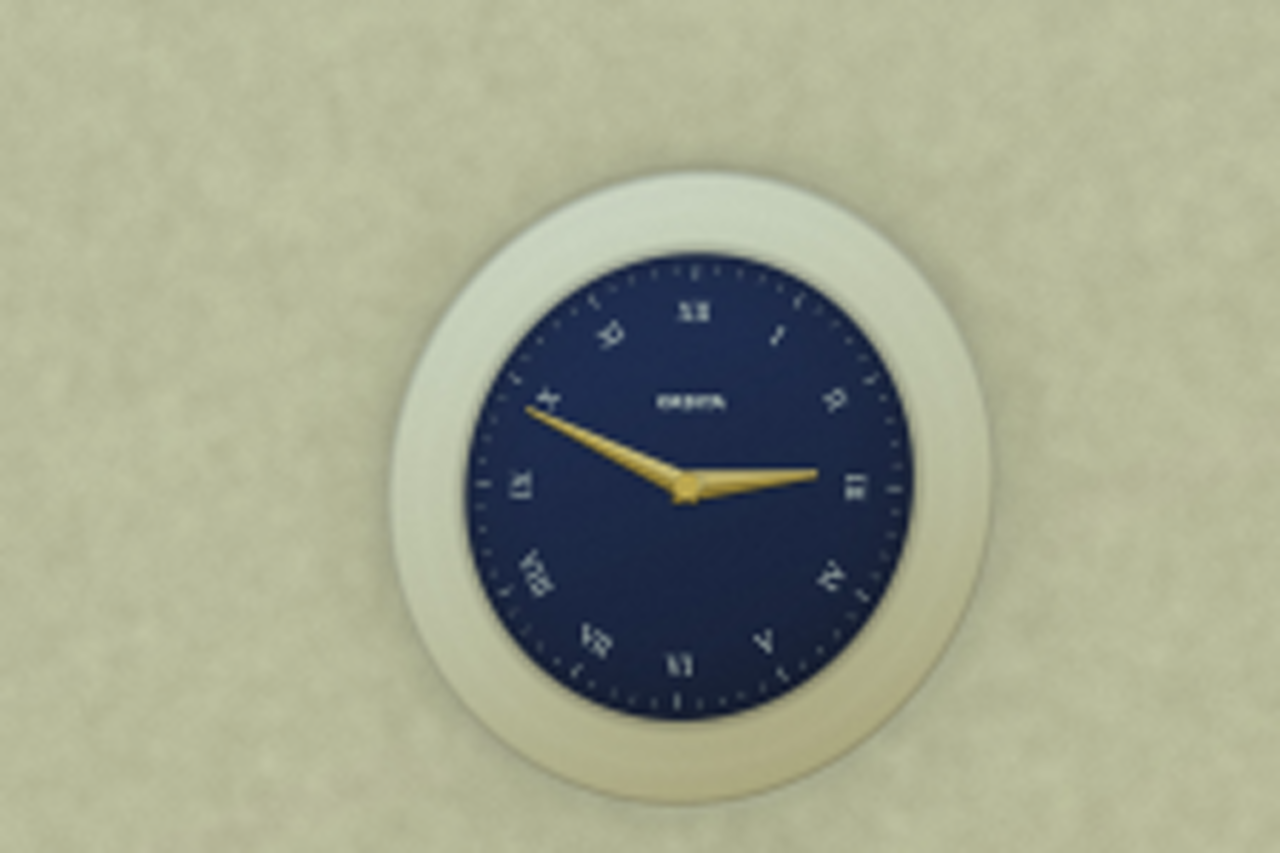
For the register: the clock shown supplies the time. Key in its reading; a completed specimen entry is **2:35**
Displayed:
**2:49**
